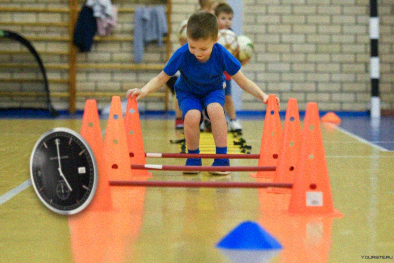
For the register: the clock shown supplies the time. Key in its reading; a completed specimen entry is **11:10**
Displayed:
**5:00**
